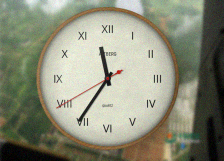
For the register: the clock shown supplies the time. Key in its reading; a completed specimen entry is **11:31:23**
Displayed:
**11:35:40**
